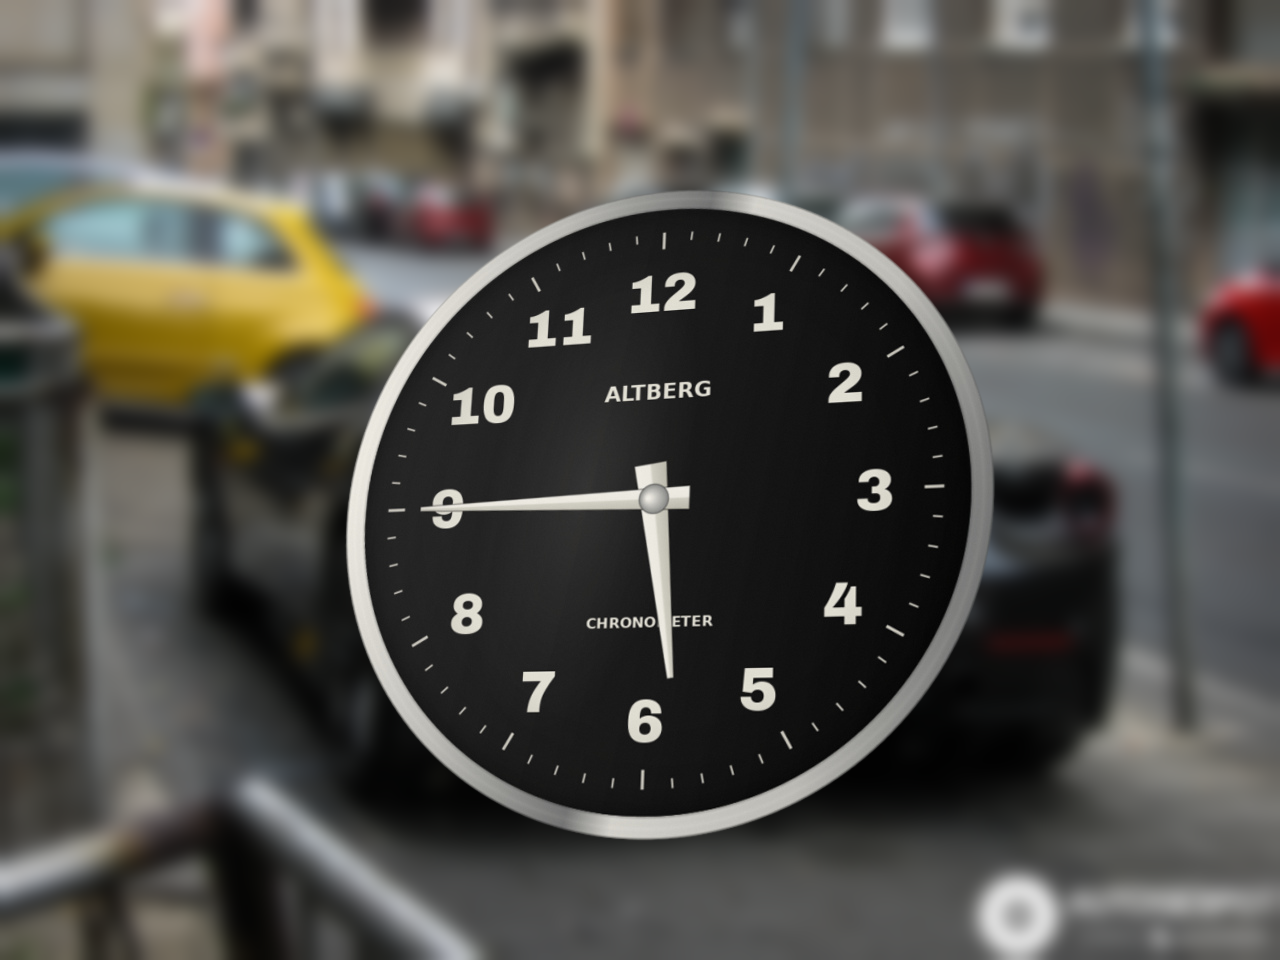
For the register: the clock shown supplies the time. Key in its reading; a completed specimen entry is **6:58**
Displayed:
**5:45**
